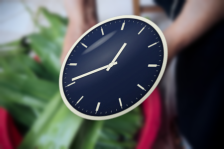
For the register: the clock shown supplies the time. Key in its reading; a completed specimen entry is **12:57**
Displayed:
**12:41**
